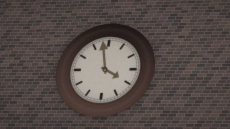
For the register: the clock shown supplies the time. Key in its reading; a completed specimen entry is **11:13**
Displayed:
**3:58**
